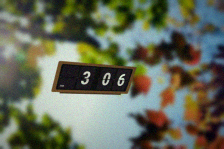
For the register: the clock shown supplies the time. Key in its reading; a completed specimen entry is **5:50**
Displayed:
**3:06**
